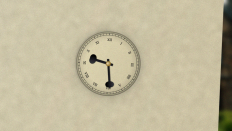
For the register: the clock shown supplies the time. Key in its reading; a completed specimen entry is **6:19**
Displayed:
**9:29**
